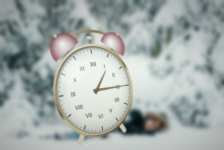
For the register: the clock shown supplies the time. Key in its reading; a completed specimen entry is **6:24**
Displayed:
**1:15**
